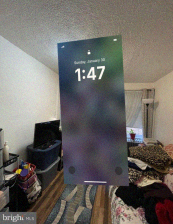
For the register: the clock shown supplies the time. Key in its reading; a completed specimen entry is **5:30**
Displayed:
**1:47**
